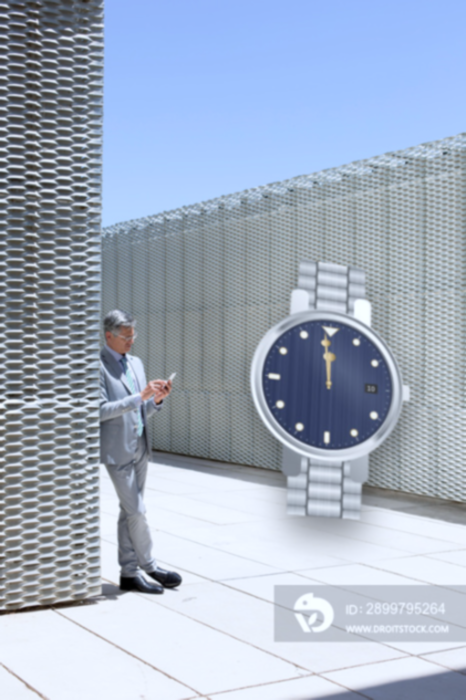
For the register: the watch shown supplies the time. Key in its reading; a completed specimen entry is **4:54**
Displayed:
**11:59**
